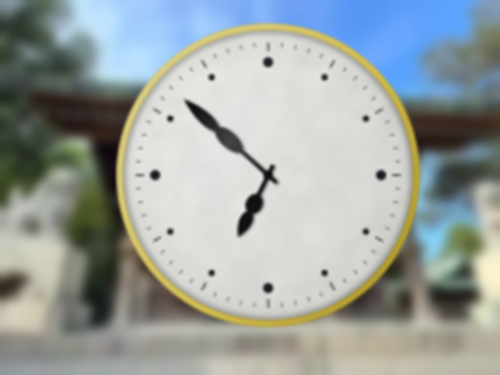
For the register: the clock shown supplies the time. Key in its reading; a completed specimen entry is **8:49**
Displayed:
**6:52**
